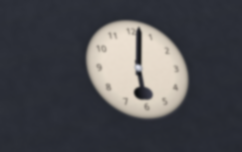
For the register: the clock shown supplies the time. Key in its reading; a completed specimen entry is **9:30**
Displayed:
**6:02**
